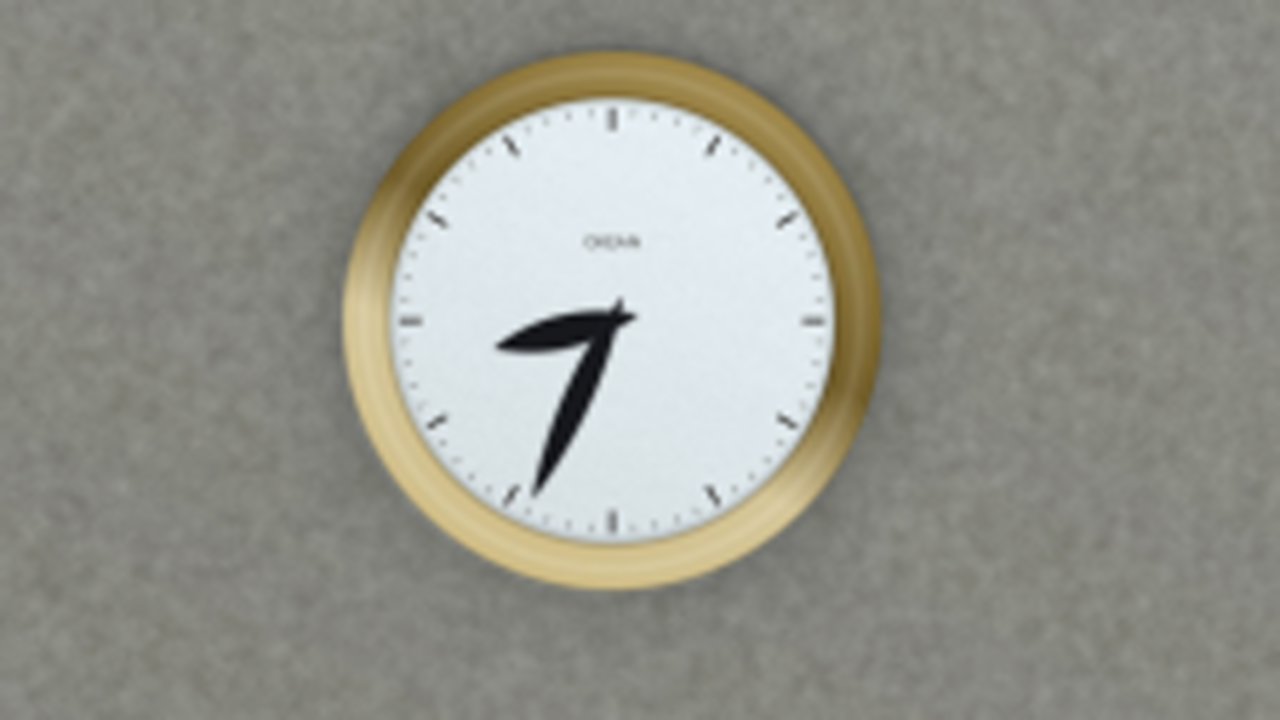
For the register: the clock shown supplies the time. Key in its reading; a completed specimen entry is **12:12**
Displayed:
**8:34**
